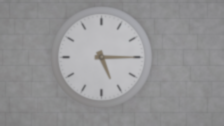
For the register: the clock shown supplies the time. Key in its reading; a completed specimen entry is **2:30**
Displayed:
**5:15**
